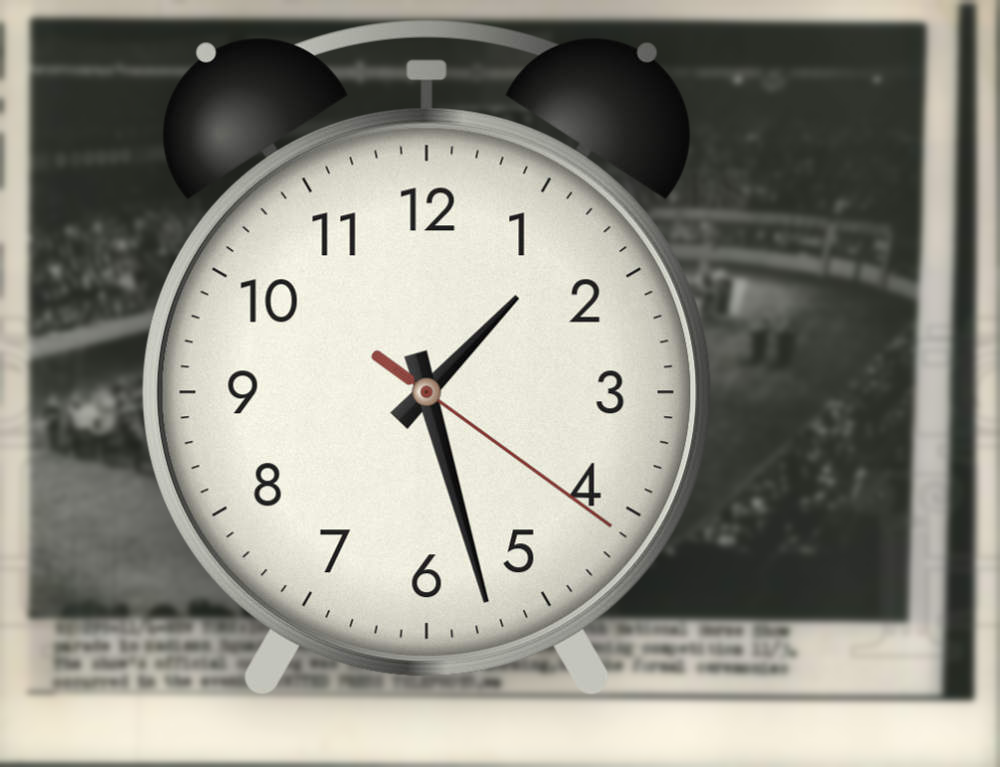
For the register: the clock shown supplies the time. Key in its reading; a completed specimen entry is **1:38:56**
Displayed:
**1:27:21**
